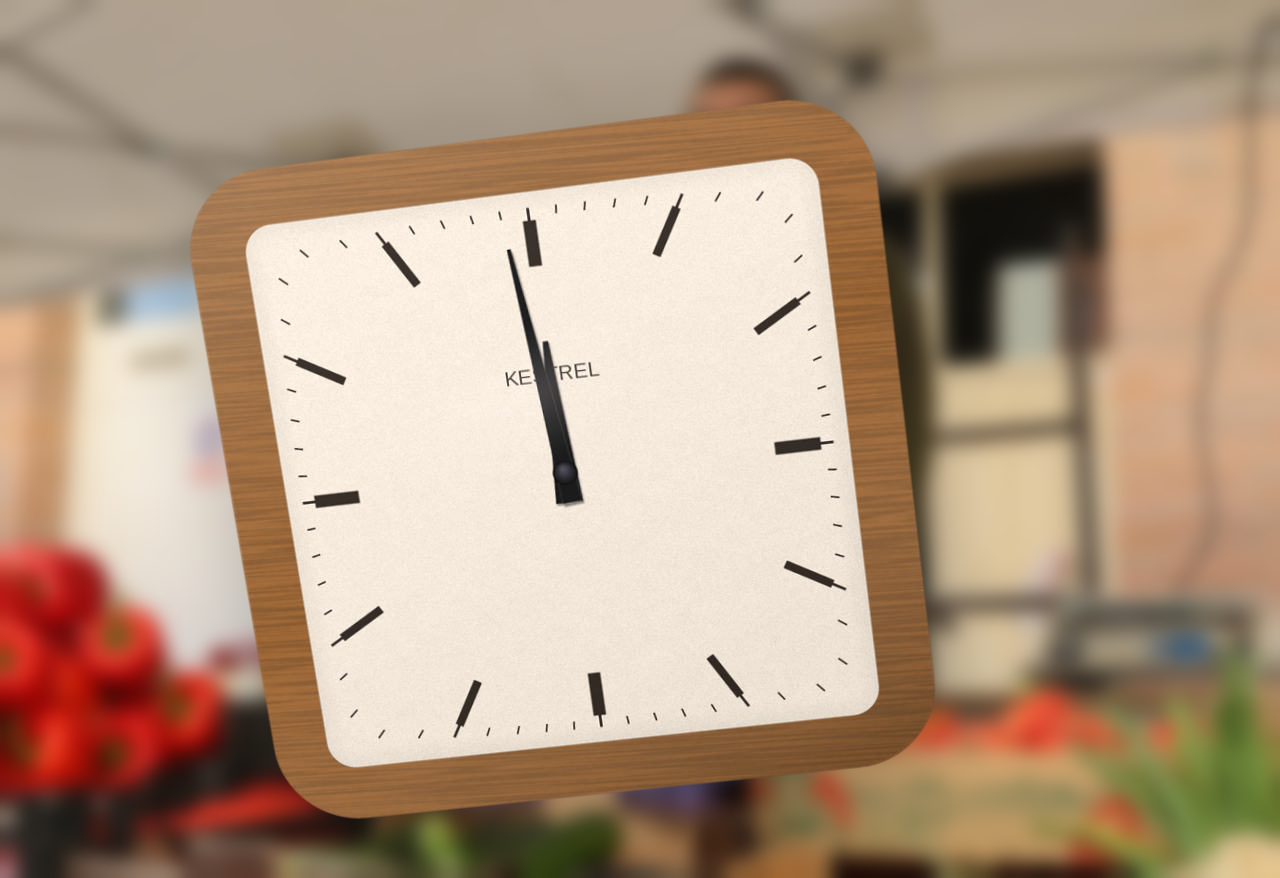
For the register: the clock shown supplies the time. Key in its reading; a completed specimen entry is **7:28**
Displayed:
**11:59**
